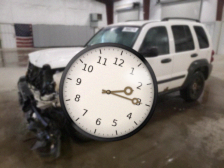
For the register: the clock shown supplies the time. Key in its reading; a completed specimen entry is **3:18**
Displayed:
**2:15**
